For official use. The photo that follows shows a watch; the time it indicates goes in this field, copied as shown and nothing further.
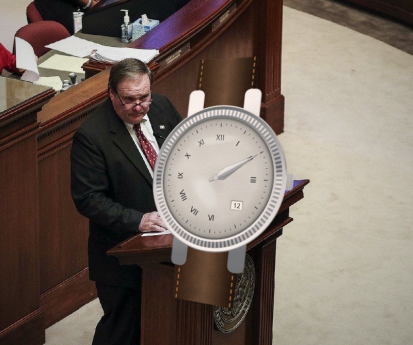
2:10
